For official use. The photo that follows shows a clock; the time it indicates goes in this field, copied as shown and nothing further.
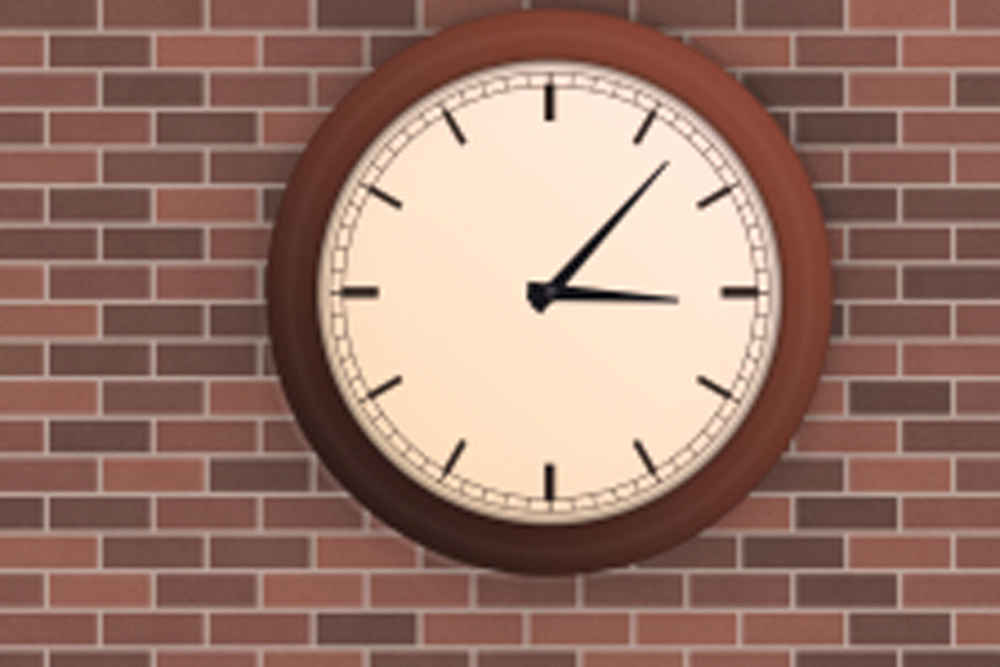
3:07
